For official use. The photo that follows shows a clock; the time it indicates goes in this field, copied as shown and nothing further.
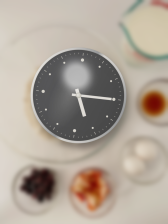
5:15
